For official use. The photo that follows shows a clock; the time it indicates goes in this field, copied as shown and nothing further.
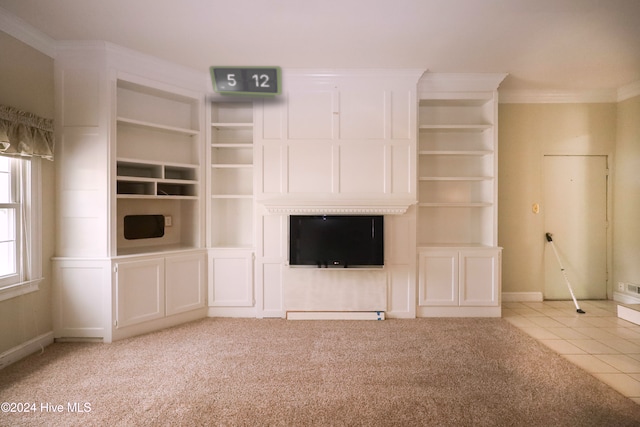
5:12
